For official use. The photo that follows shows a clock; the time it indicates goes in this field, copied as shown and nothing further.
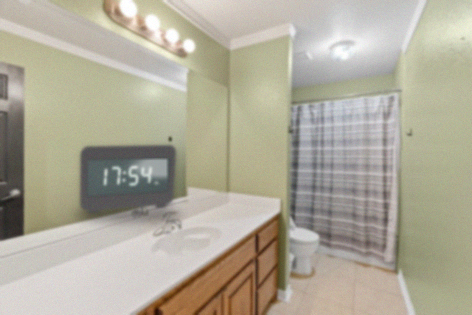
17:54
